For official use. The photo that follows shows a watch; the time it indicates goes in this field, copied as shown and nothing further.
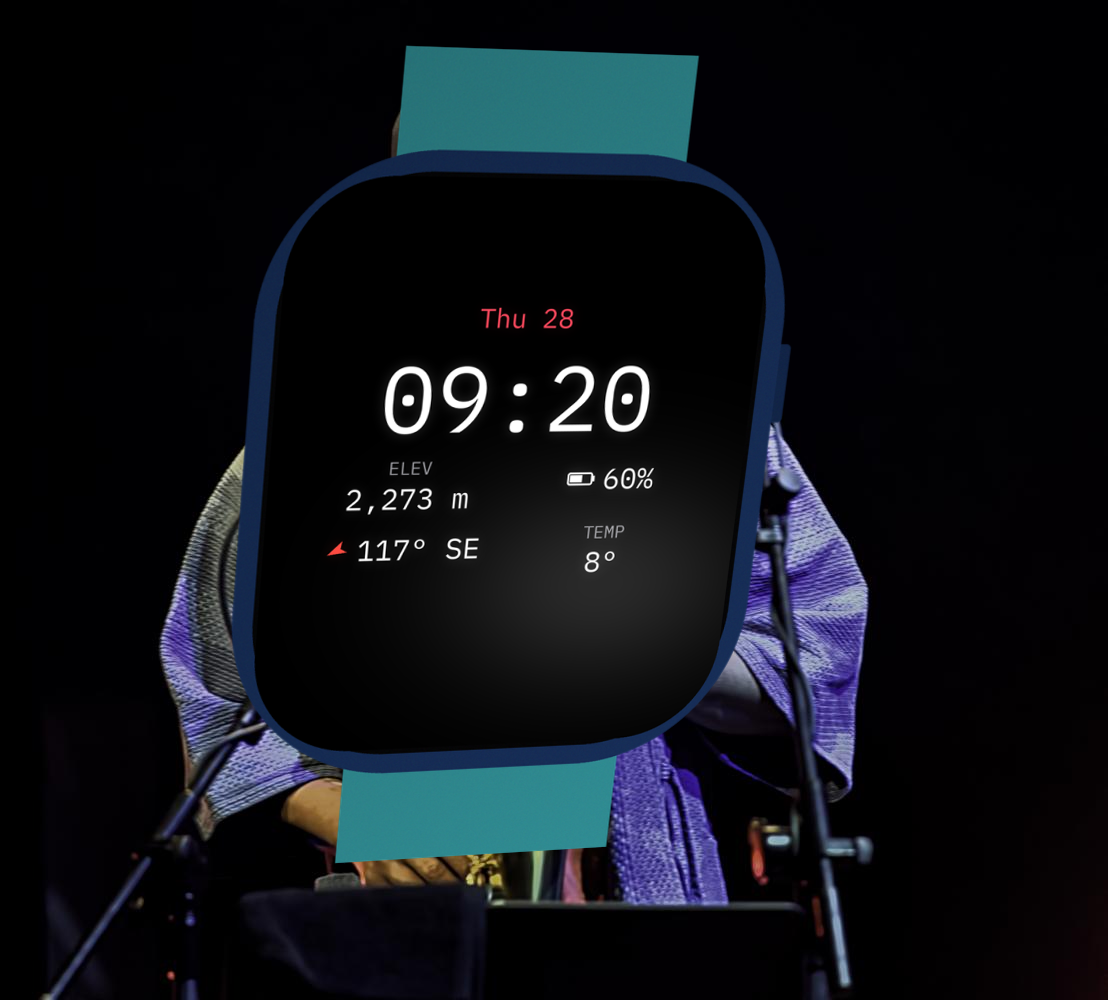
9:20
